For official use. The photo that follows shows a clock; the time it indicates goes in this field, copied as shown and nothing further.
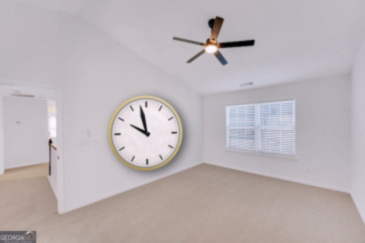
9:58
